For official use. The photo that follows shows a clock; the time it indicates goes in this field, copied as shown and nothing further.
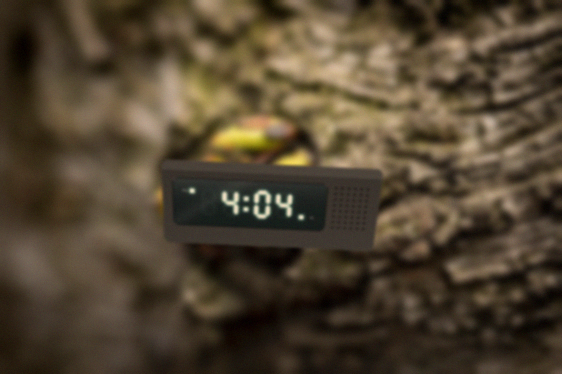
4:04
